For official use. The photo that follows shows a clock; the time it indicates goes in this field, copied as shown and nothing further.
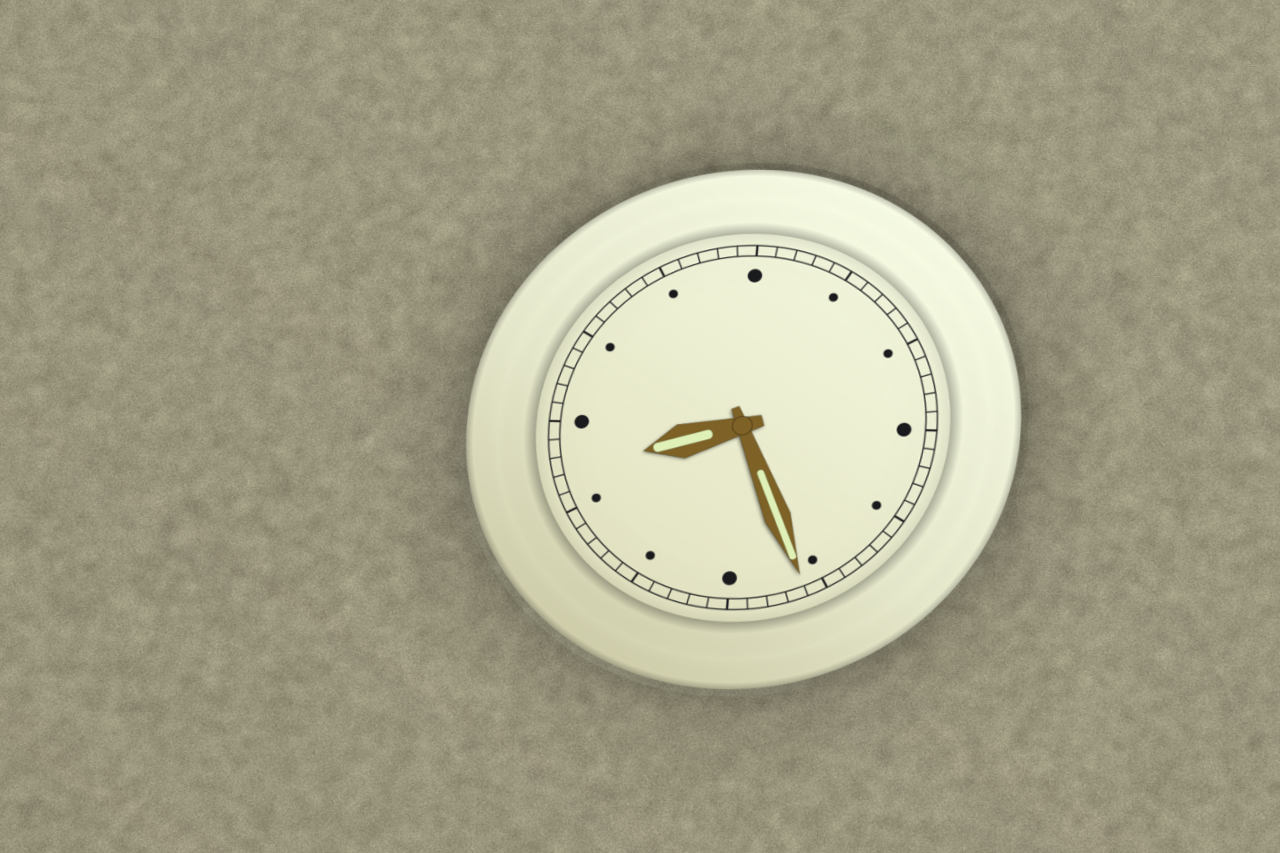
8:26
